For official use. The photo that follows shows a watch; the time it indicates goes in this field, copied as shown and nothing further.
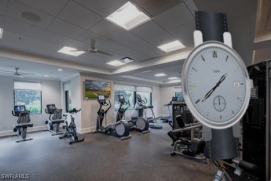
1:39
